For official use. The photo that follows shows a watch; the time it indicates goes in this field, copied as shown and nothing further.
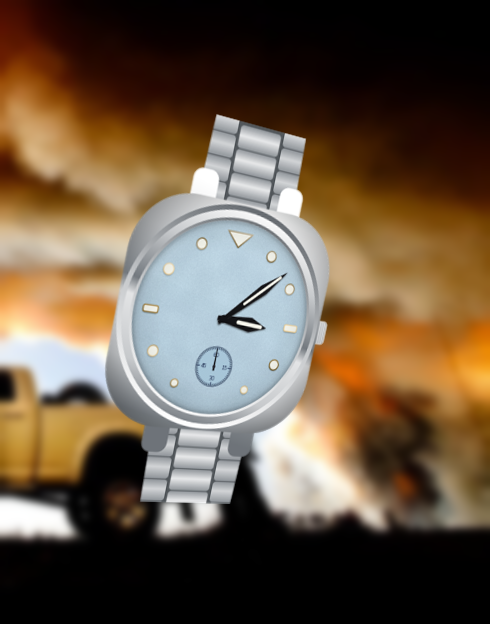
3:08
